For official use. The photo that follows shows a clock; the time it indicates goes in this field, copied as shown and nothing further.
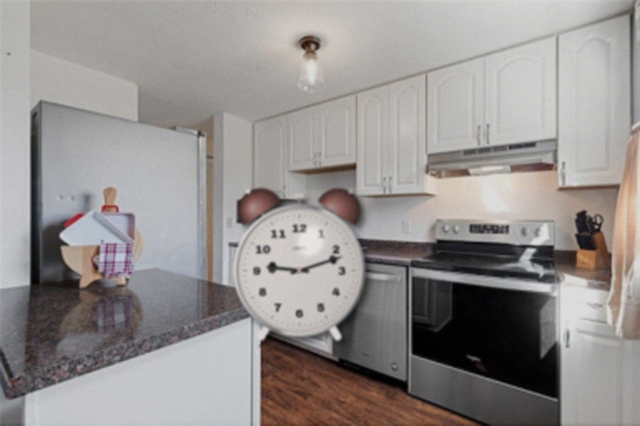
9:12
